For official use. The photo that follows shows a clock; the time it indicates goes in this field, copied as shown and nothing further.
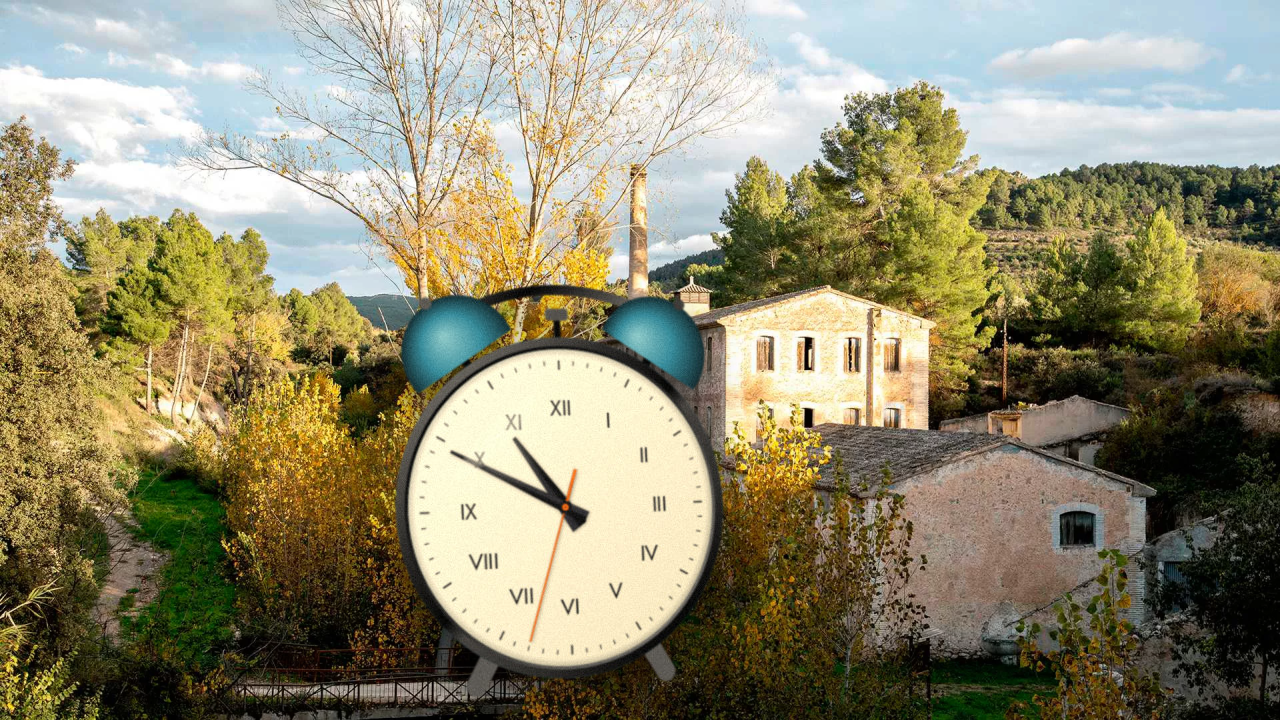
10:49:33
